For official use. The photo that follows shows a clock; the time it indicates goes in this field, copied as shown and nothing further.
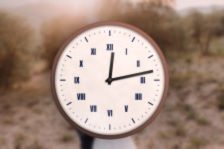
12:13
